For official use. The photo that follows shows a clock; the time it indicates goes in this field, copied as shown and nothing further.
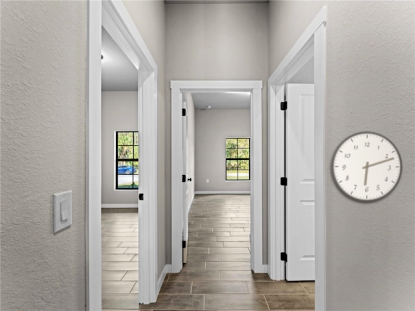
6:12
